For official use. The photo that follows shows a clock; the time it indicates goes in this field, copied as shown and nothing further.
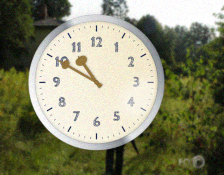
10:50
